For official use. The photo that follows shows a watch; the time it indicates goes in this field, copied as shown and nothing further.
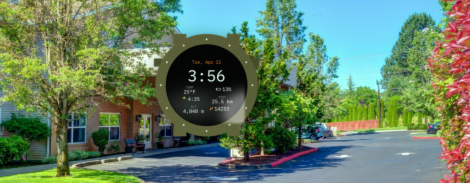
3:56
